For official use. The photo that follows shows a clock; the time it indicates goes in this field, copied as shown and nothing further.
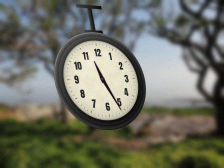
11:26
